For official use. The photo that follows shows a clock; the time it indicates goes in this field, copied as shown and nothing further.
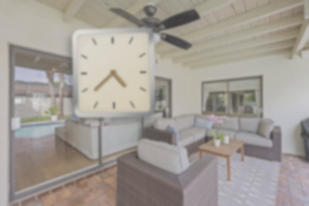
4:38
